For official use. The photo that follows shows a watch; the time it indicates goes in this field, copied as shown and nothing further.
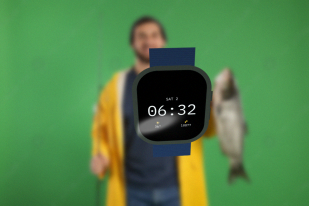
6:32
